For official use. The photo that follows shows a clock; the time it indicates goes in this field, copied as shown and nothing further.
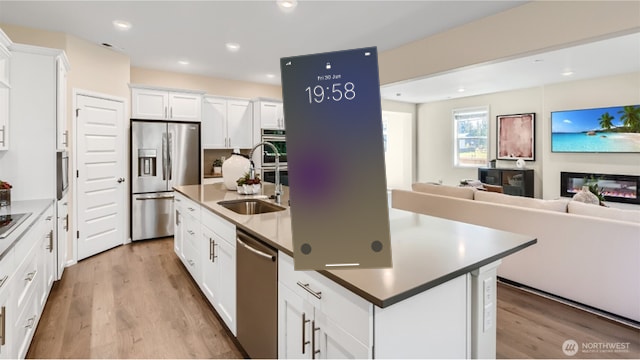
19:58
